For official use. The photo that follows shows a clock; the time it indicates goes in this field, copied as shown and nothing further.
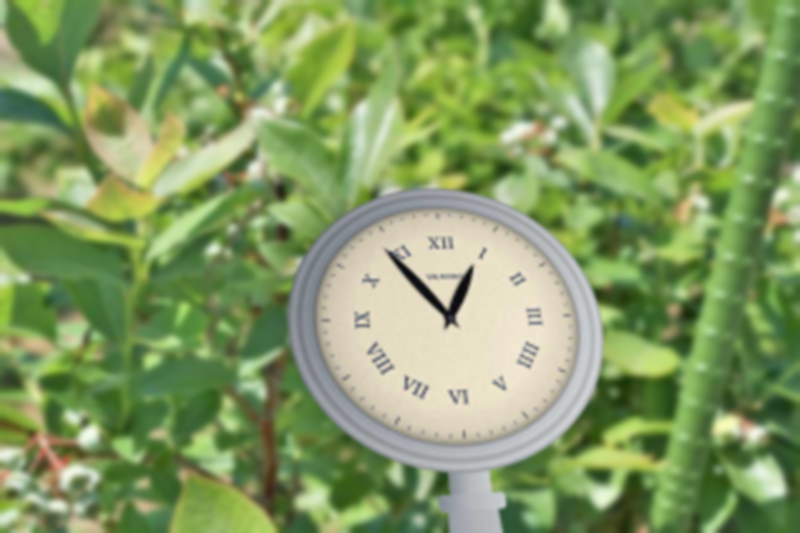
12:54
